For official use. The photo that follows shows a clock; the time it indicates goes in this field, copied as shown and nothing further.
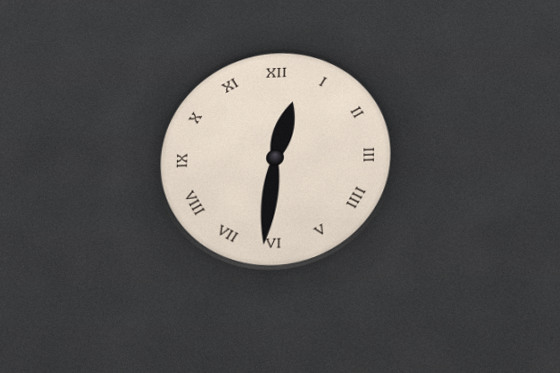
12:31
